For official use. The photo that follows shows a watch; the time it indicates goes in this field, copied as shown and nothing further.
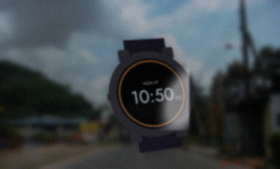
10:50
